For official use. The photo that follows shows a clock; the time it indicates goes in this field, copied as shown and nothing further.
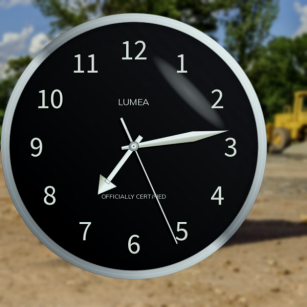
7:13:26
